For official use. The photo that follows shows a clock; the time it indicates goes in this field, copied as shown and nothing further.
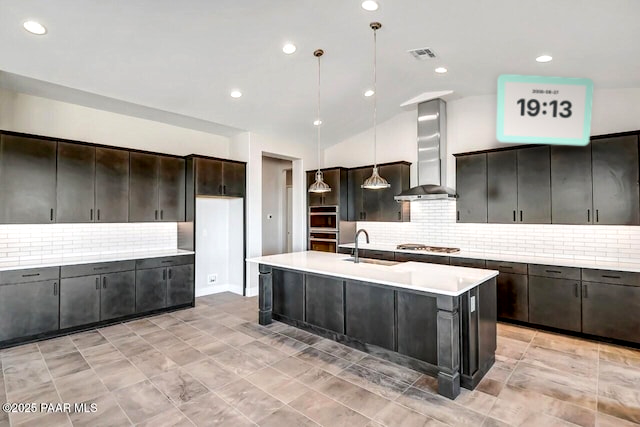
19:13
